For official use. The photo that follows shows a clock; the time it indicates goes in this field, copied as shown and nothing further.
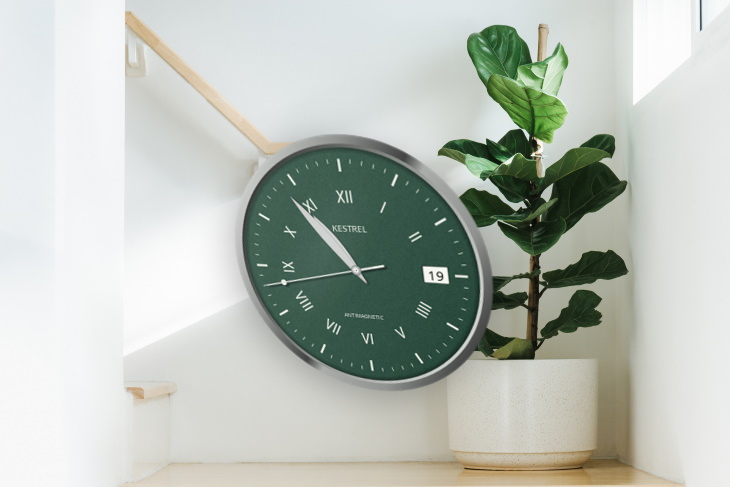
10:53:43
